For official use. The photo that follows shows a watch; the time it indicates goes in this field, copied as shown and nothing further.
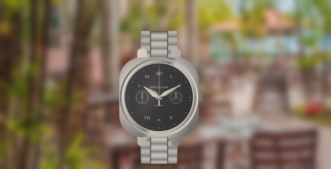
10:10
